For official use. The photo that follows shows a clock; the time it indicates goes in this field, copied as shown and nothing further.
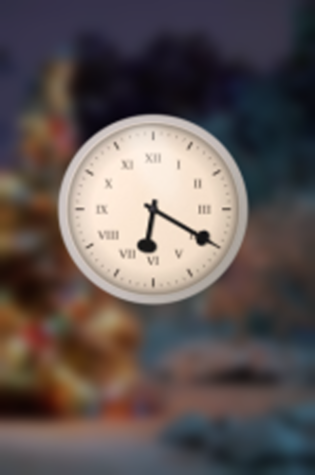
6:20
